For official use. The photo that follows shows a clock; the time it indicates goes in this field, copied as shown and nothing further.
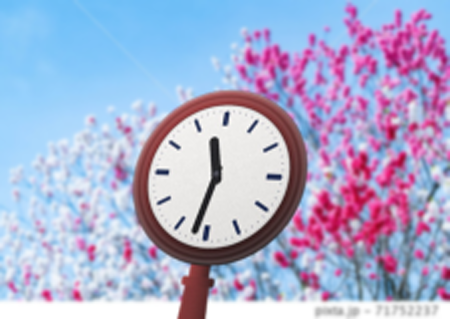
11:32
